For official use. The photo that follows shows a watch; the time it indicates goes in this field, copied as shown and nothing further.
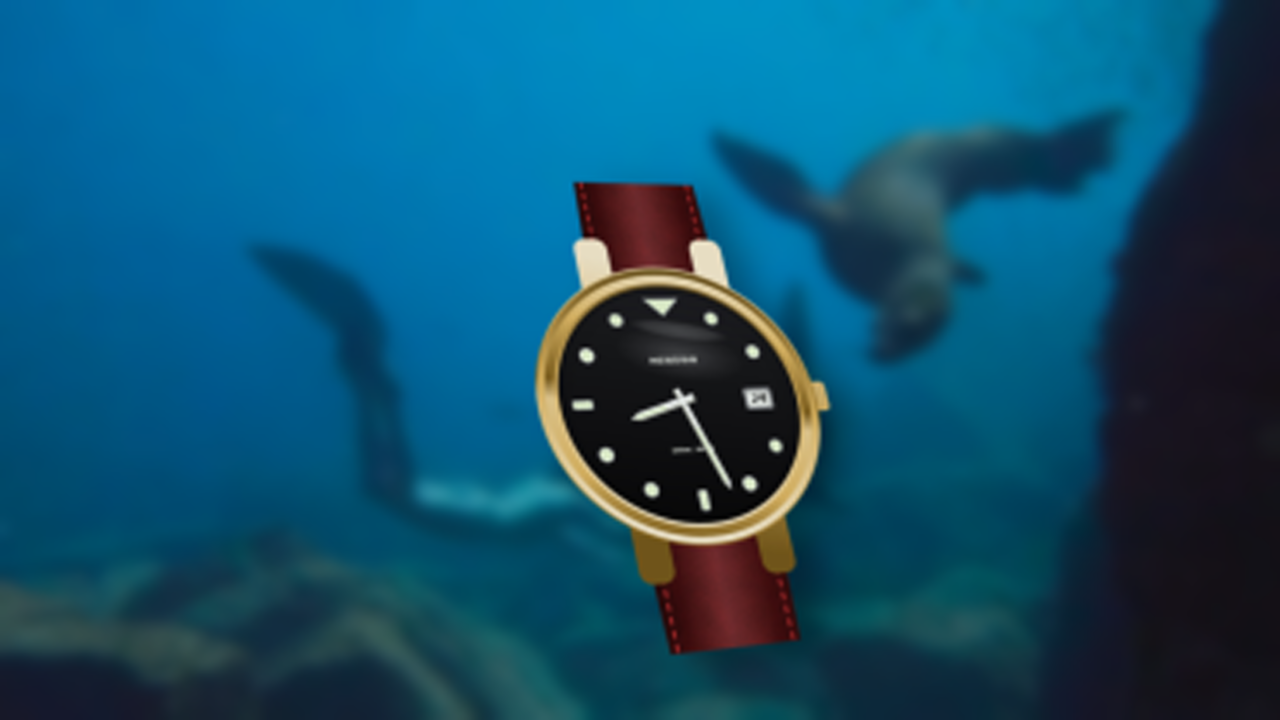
8:27
